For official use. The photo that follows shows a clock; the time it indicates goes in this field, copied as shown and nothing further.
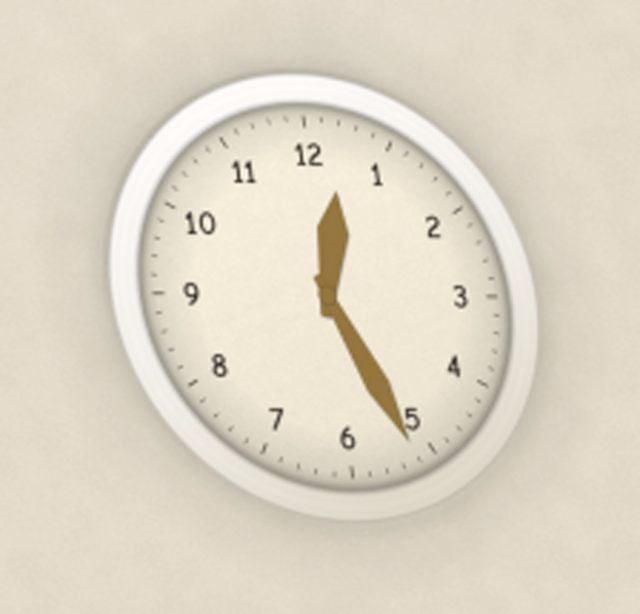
12:26
